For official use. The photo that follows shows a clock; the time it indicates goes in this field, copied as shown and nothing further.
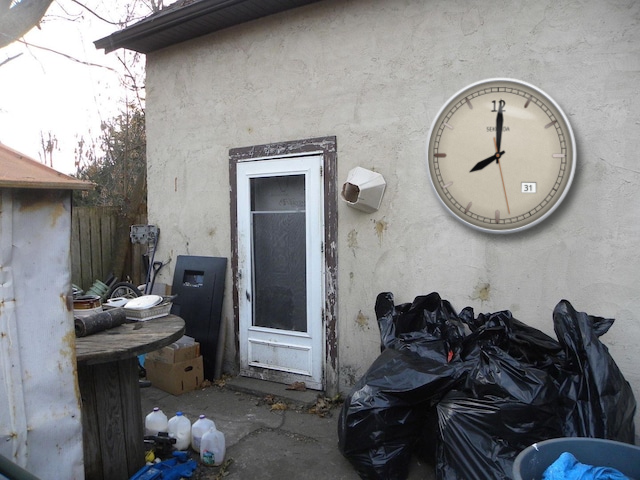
8:00:28
